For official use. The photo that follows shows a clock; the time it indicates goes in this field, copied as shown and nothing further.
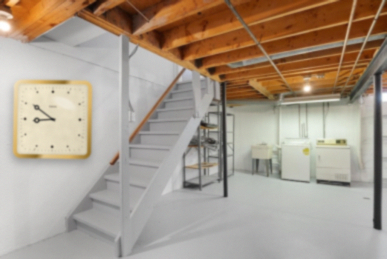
8:51
